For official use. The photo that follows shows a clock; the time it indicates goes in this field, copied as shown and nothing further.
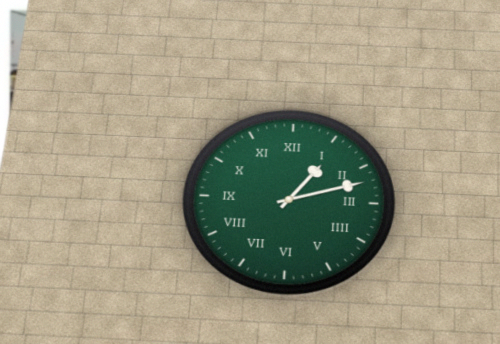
1:12
